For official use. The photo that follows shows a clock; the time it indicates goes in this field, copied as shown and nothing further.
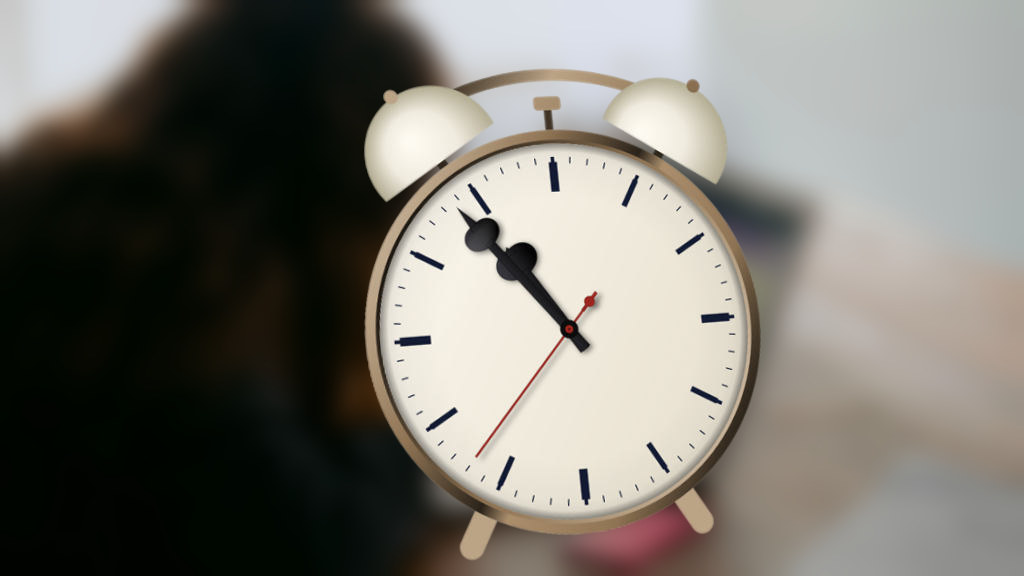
10:53:37
